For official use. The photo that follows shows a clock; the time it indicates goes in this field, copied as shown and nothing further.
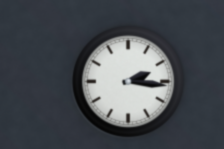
2:16
